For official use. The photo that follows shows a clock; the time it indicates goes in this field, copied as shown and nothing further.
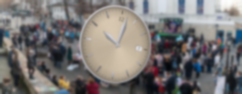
10:02
